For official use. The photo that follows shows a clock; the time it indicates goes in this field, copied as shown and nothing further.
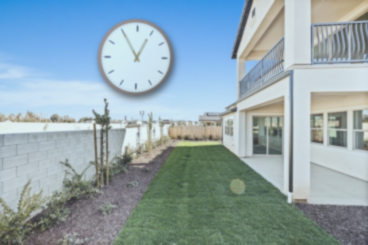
12:55
